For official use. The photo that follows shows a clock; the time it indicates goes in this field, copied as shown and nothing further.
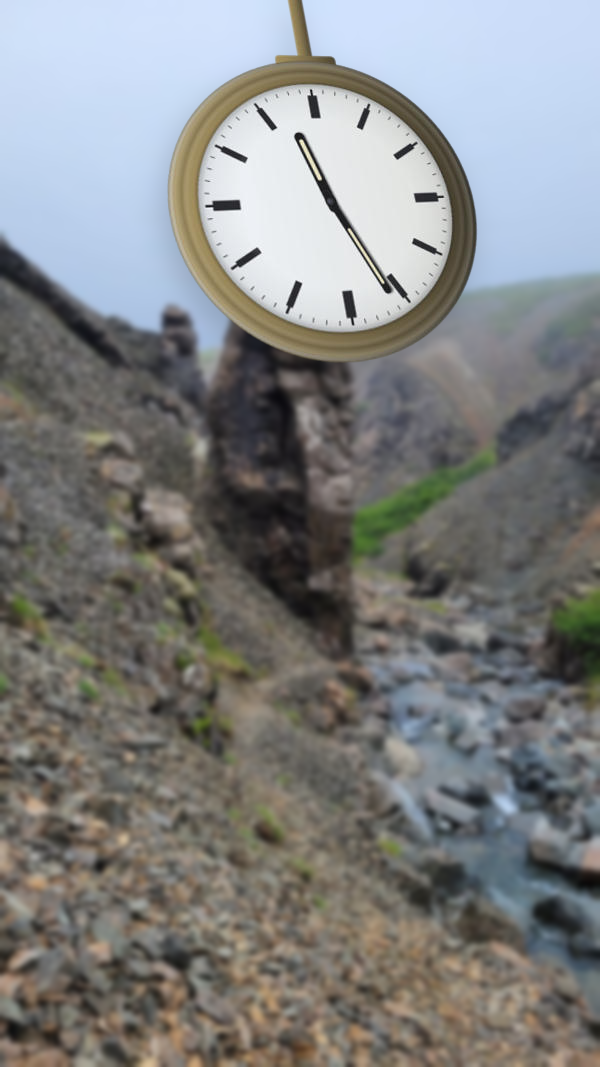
11:26
